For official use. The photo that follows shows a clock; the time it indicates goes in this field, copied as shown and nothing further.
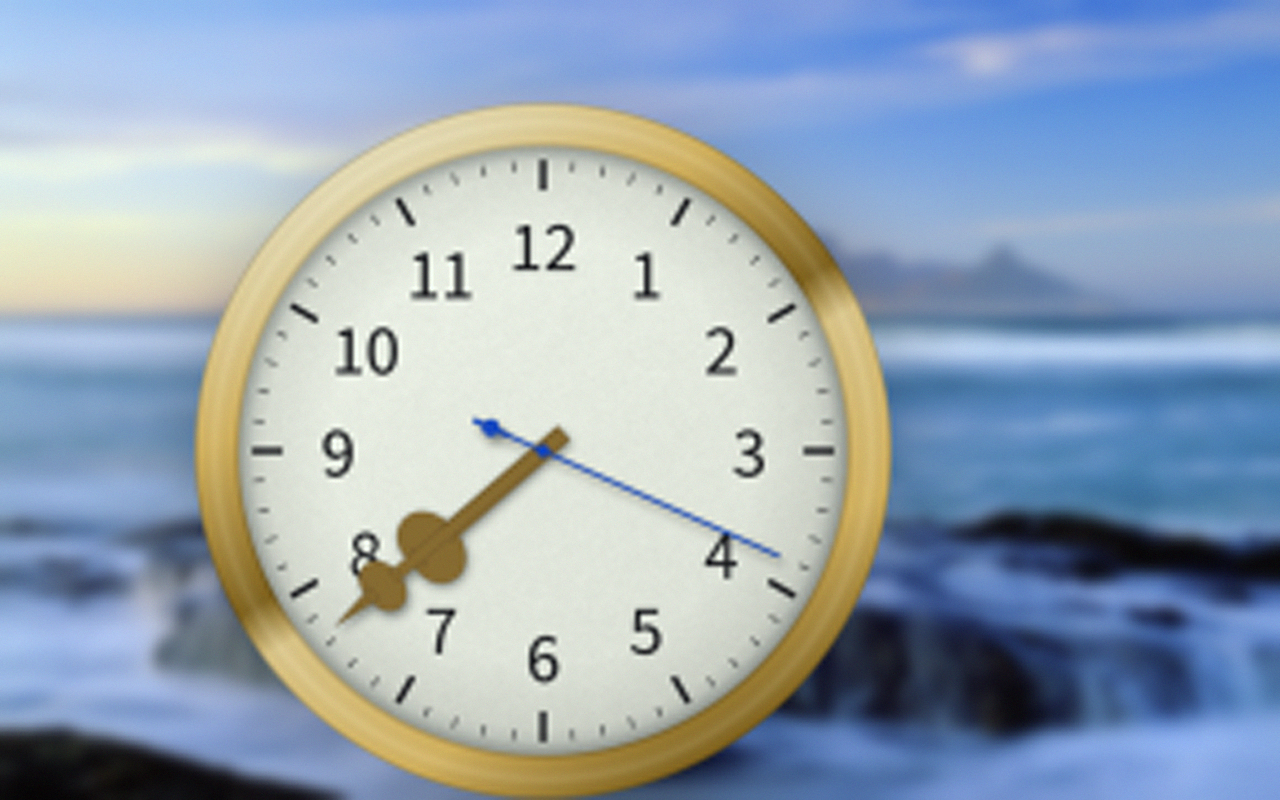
7:38:19
